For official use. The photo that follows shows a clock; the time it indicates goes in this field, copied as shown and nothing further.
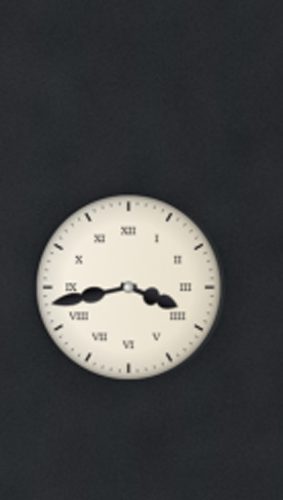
3:43
